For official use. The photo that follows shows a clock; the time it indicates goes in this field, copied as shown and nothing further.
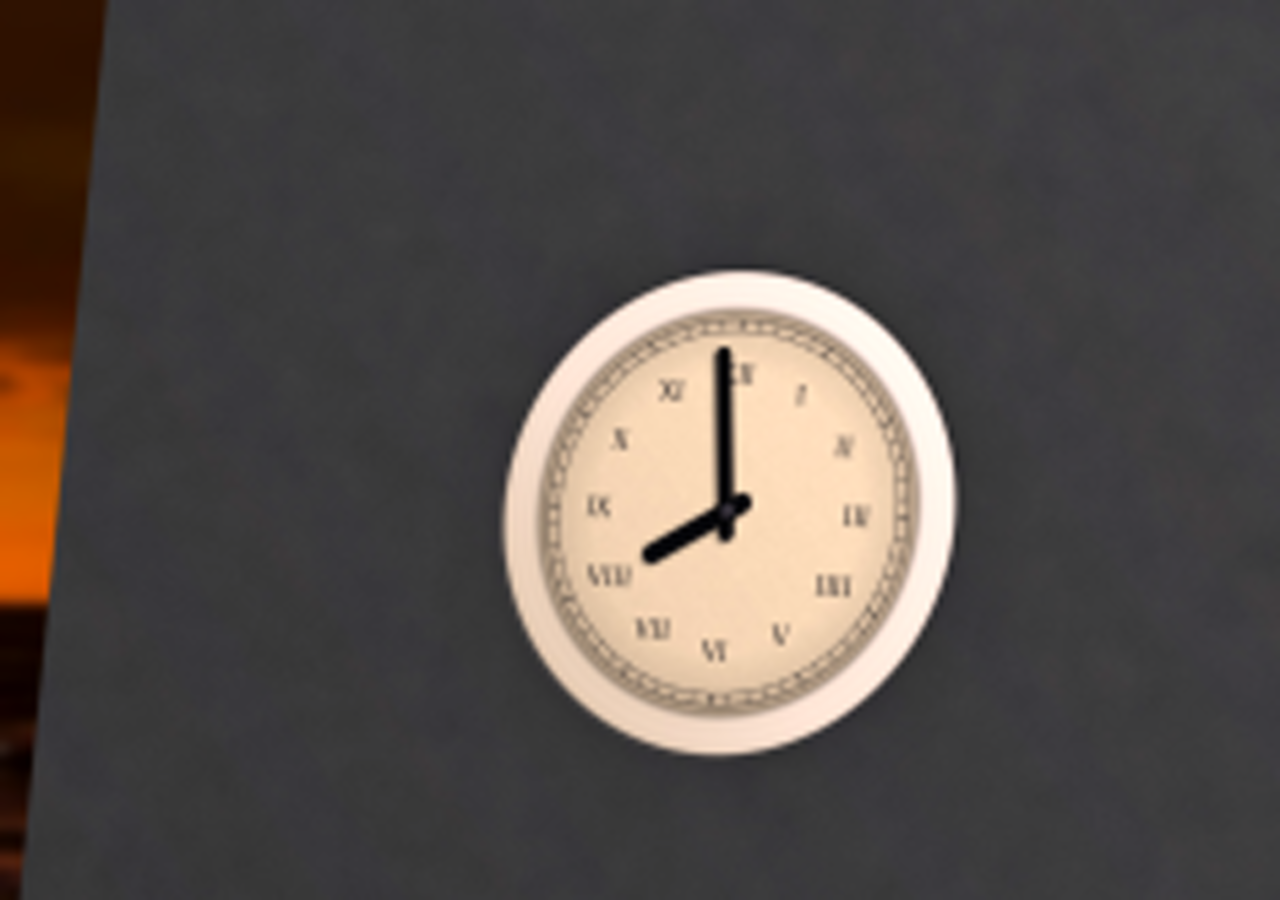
7:59
